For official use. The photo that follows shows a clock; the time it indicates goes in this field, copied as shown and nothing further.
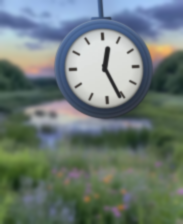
12:26
